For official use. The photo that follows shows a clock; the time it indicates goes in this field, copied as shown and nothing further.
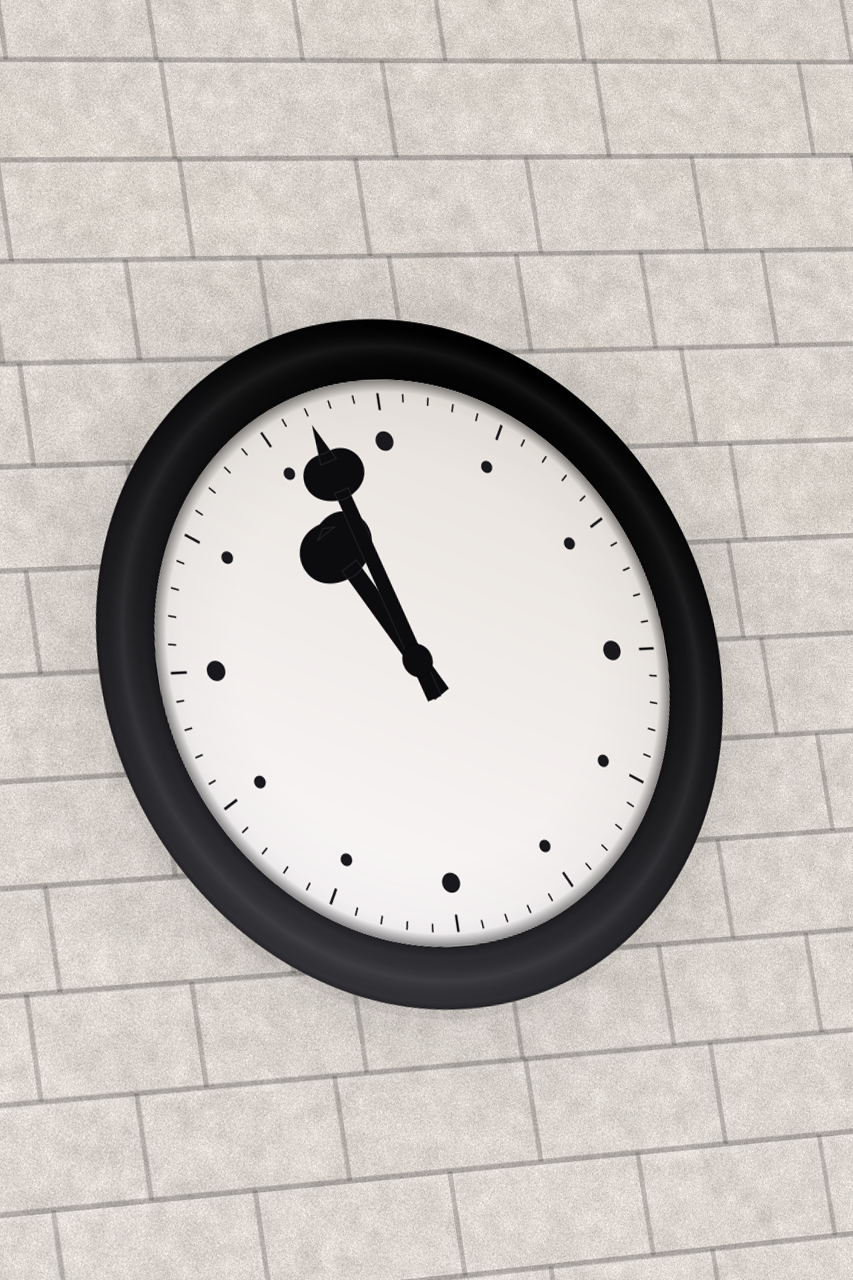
10:57
